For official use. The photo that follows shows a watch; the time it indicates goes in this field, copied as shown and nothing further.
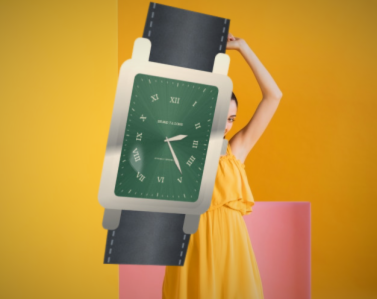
2:24
